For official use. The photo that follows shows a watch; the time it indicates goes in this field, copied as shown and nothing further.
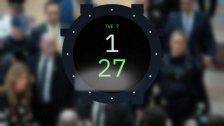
1:27
